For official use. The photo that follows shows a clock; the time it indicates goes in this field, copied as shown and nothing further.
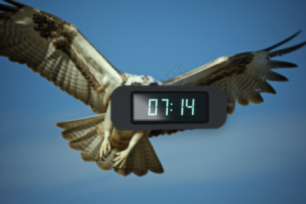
7:14
